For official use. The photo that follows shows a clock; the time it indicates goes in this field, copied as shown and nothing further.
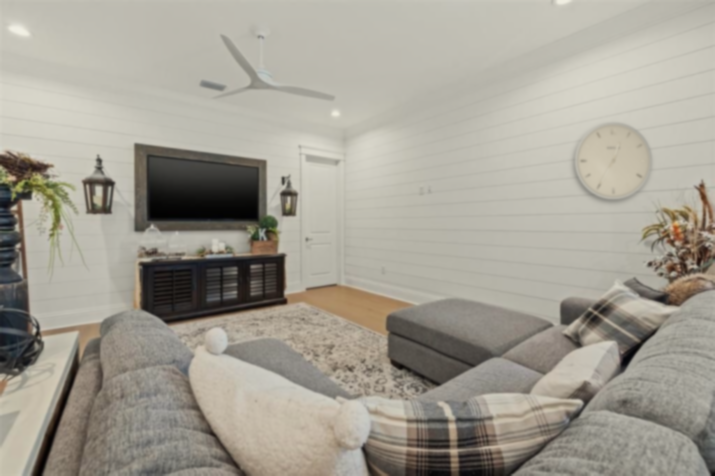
12:35
